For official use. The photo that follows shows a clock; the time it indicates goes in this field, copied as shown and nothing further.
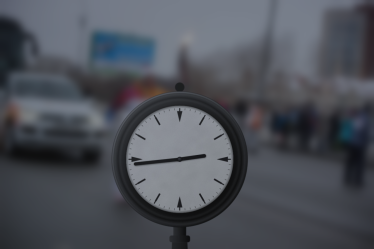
2:44
